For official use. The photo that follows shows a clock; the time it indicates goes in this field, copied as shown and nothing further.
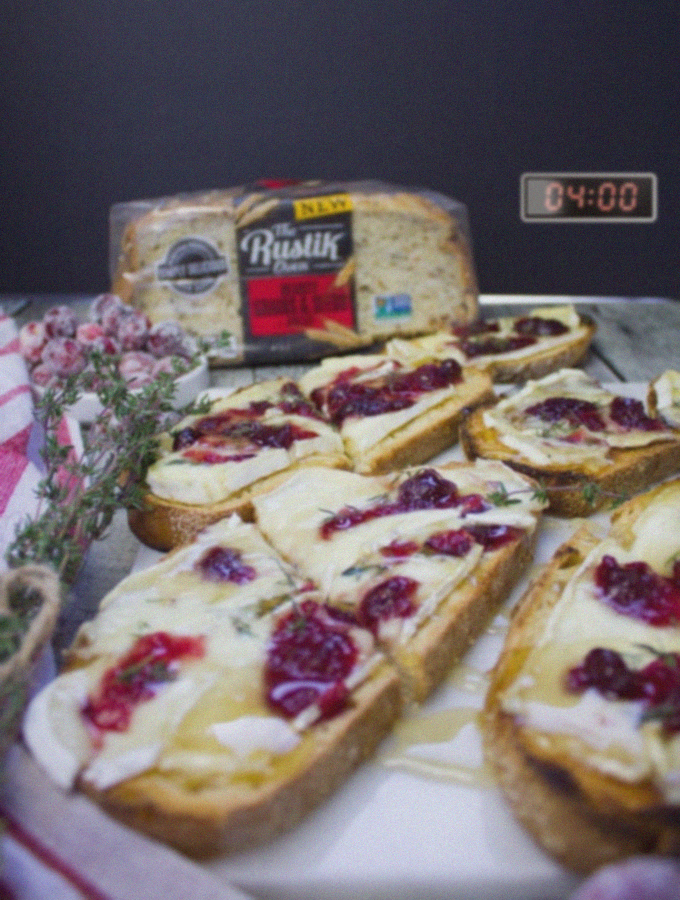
4:00
